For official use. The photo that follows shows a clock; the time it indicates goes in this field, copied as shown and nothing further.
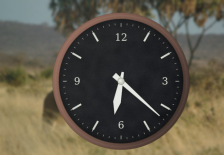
6:22
